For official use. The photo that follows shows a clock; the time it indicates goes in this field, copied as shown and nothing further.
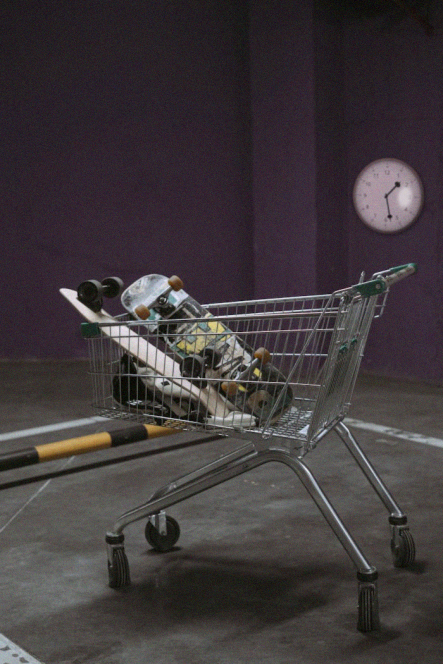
1:28
